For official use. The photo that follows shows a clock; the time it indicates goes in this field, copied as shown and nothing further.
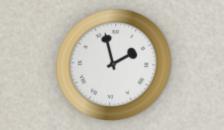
1:57
